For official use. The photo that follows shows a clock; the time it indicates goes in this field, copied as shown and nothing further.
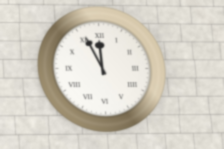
11:56
